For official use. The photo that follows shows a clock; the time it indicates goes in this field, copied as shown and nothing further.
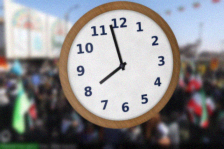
7:58
